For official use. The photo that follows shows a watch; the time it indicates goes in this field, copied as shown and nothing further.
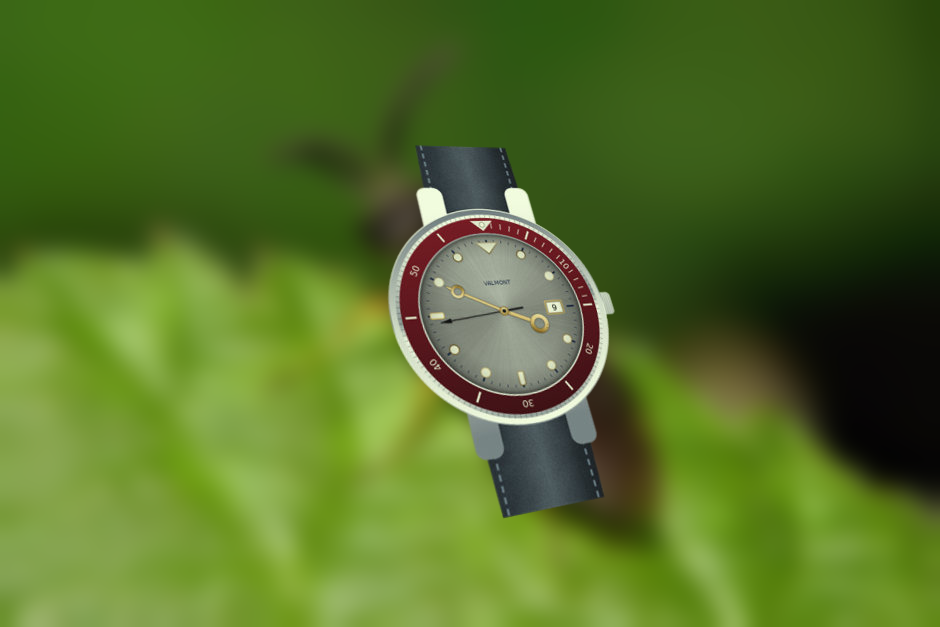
3:49:44
